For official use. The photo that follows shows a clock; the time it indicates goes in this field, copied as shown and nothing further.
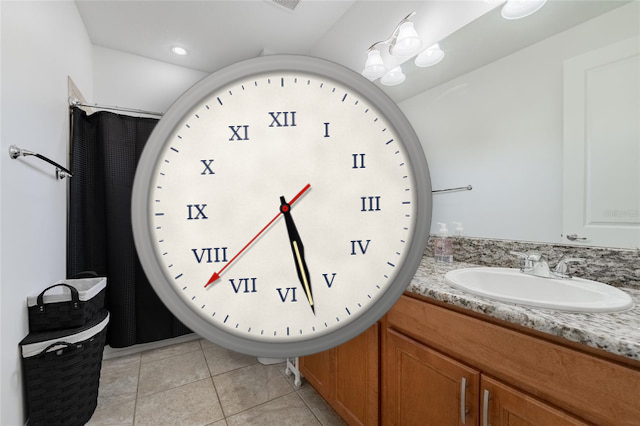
5:27:38
